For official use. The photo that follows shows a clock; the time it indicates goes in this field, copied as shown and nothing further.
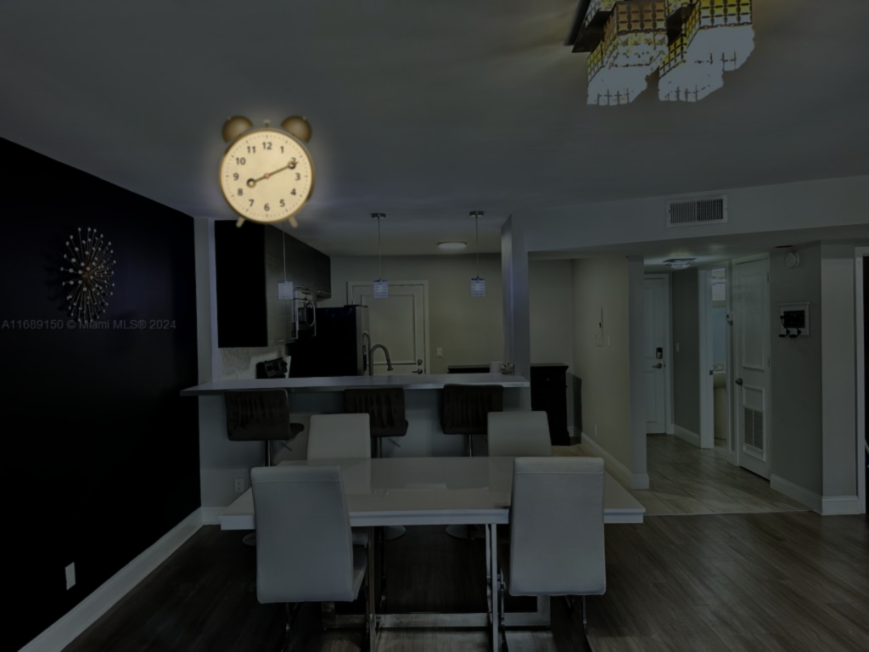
8:11
